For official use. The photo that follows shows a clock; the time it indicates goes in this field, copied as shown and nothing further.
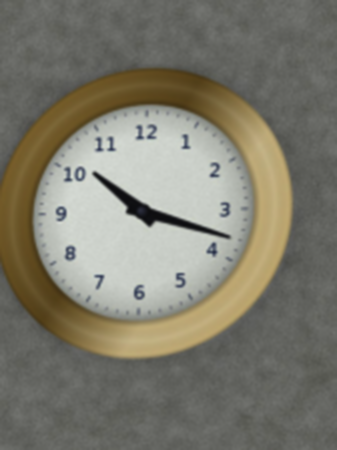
10:18
